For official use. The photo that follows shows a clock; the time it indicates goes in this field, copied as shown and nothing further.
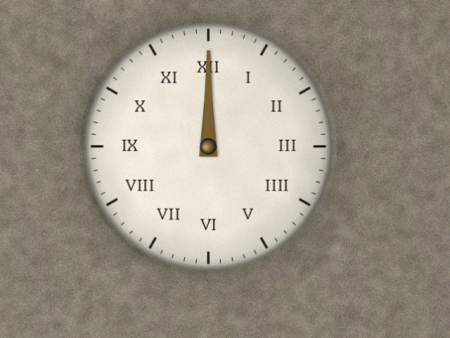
12:00
